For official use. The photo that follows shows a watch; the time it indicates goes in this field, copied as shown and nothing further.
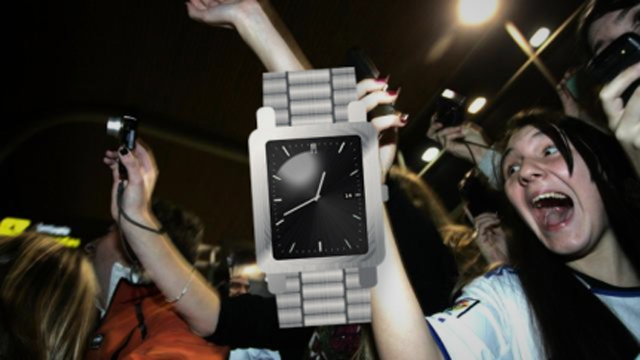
12:41
